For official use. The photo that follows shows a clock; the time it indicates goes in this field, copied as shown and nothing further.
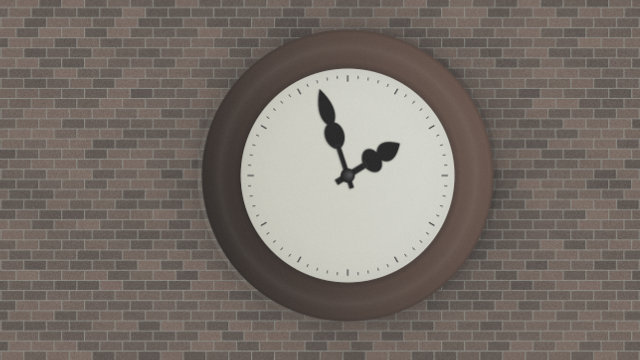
1:57
